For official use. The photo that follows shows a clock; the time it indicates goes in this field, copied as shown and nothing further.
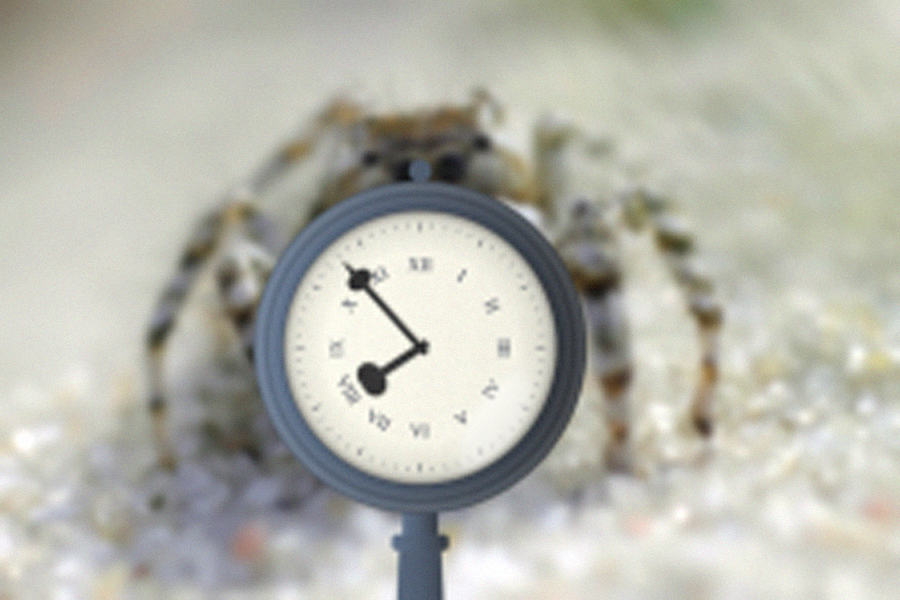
7:53
